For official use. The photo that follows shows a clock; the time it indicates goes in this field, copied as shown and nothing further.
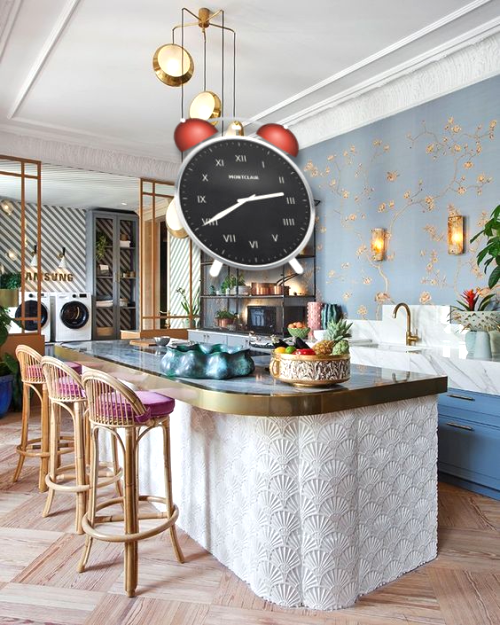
2:40
